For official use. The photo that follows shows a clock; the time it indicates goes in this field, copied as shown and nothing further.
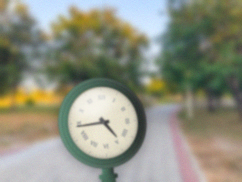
4:44
